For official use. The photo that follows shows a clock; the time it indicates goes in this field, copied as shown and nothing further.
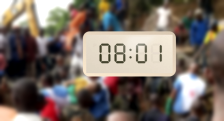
8:01
